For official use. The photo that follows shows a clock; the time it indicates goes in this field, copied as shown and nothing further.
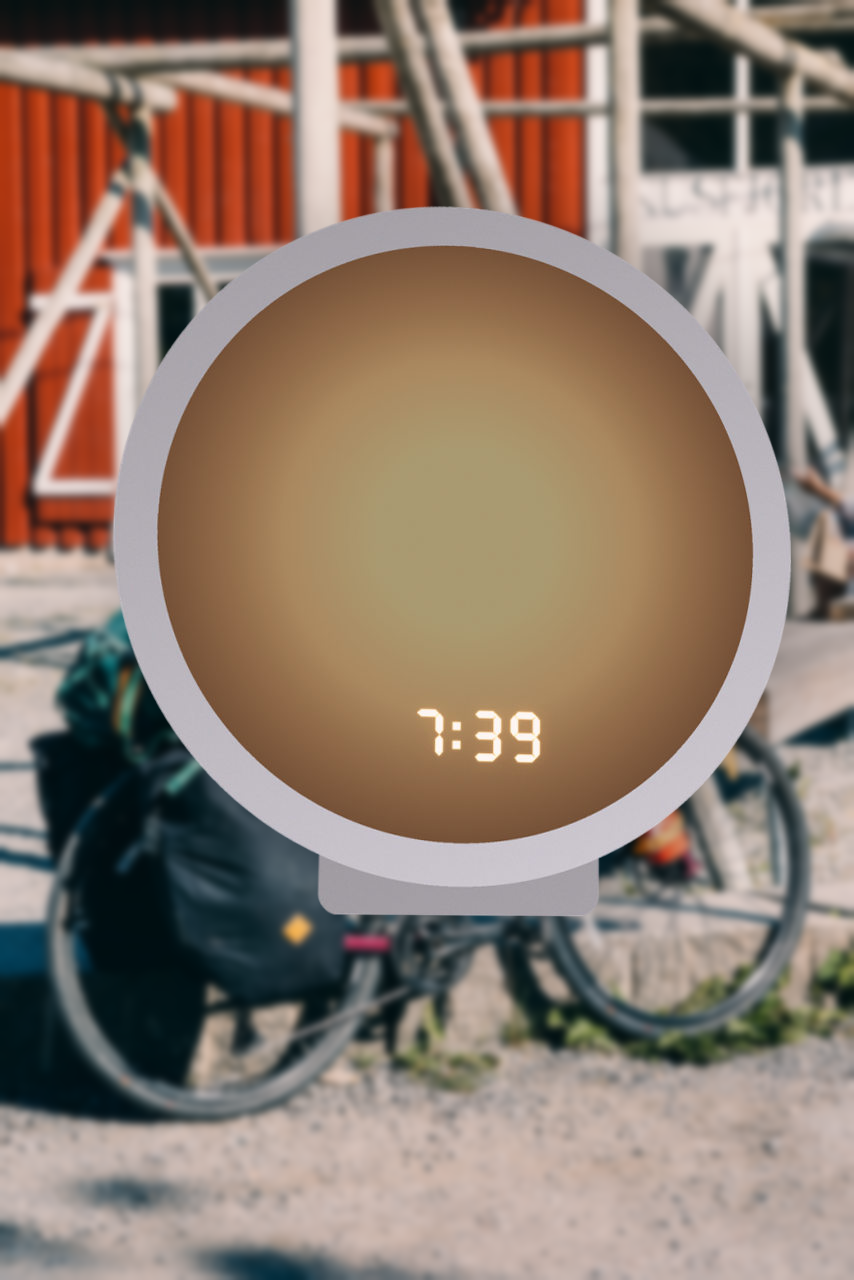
7:39
